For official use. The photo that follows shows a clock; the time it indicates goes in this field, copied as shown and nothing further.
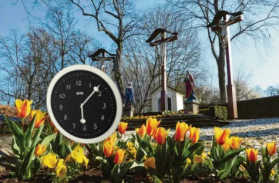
6:08
